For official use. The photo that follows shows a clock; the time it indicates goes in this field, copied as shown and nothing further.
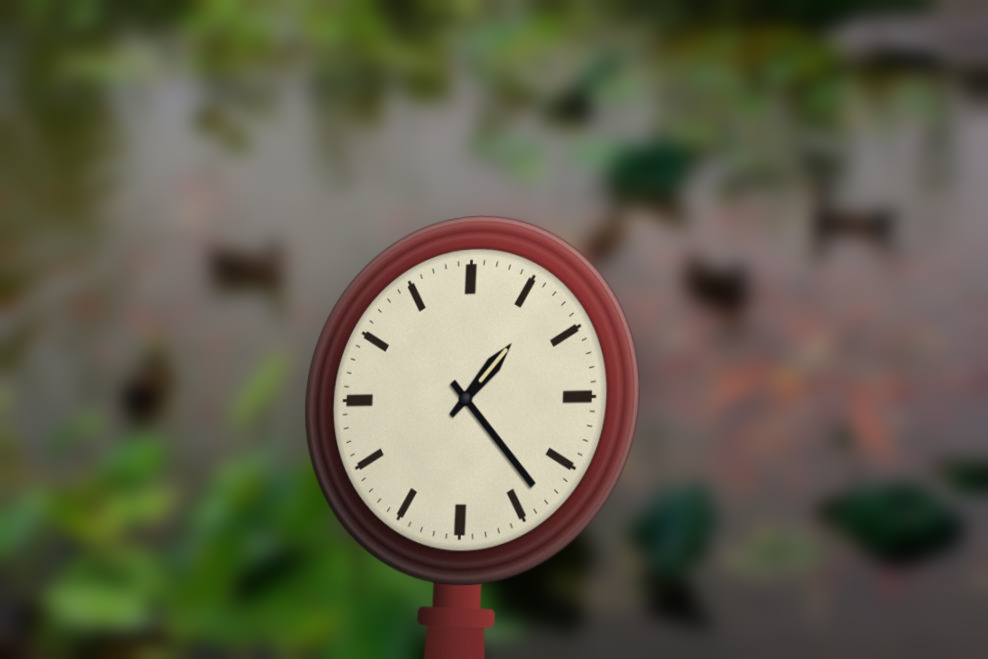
1:23
